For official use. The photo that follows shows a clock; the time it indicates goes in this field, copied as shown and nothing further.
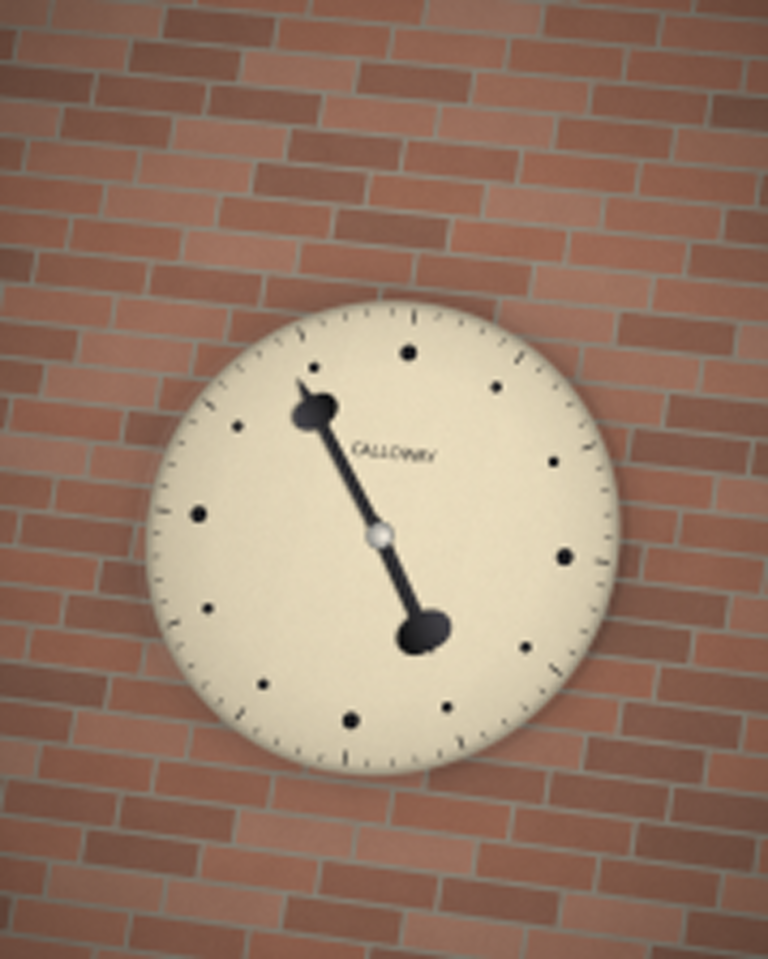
4:54
